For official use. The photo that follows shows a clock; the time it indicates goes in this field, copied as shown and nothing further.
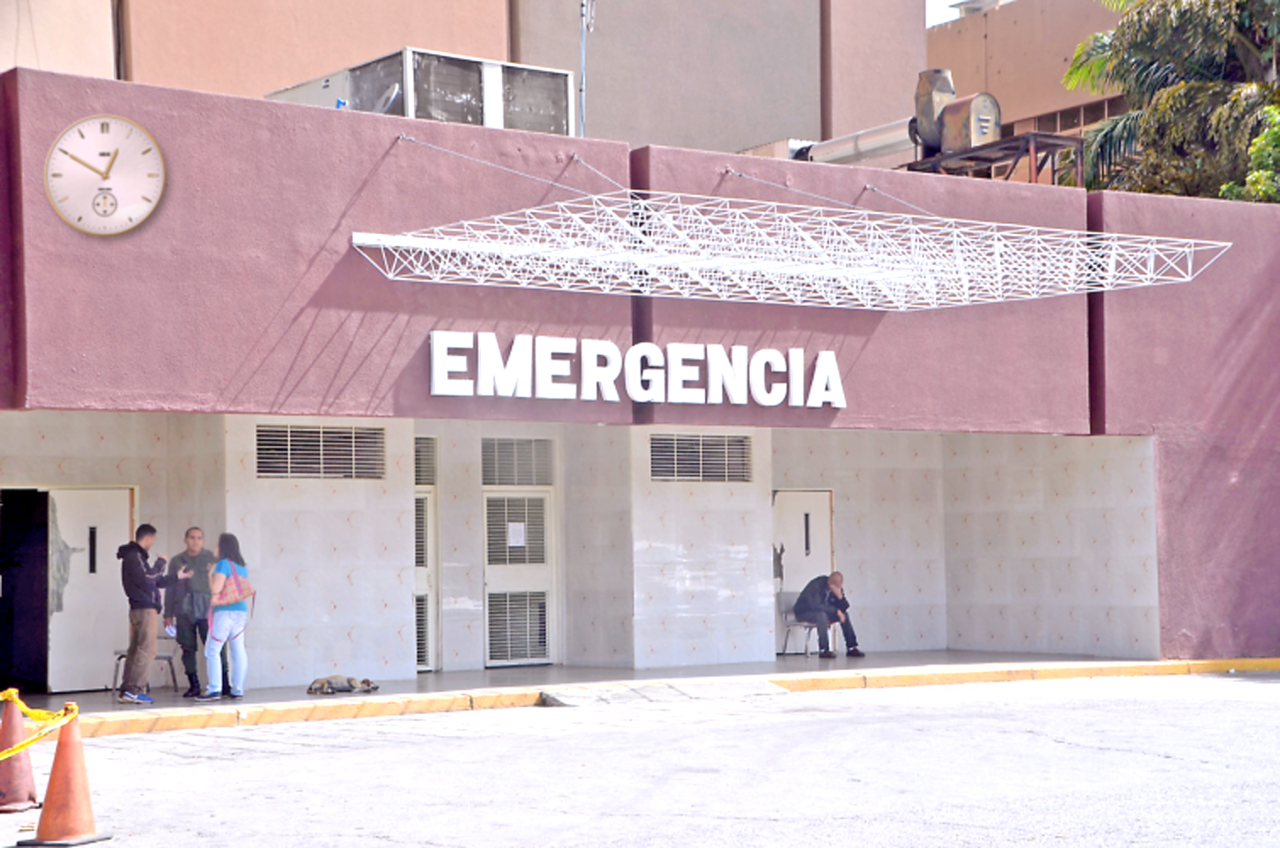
12:50
